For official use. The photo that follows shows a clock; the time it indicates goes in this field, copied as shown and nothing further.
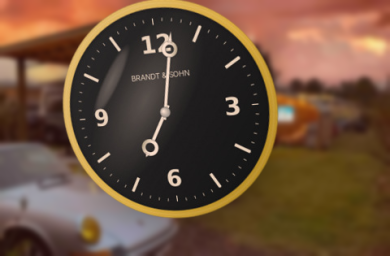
7:02
